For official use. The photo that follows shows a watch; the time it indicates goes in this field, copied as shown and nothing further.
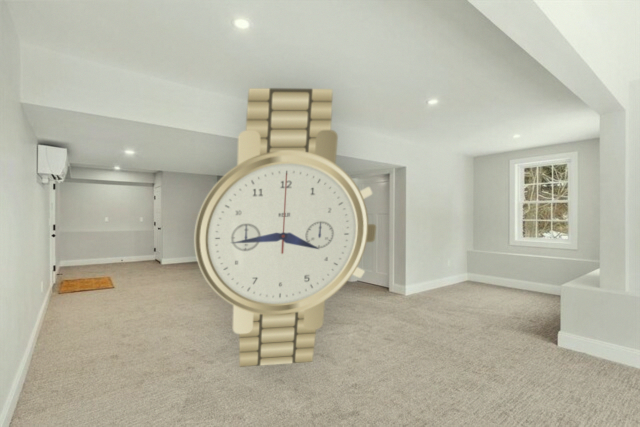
3:44
